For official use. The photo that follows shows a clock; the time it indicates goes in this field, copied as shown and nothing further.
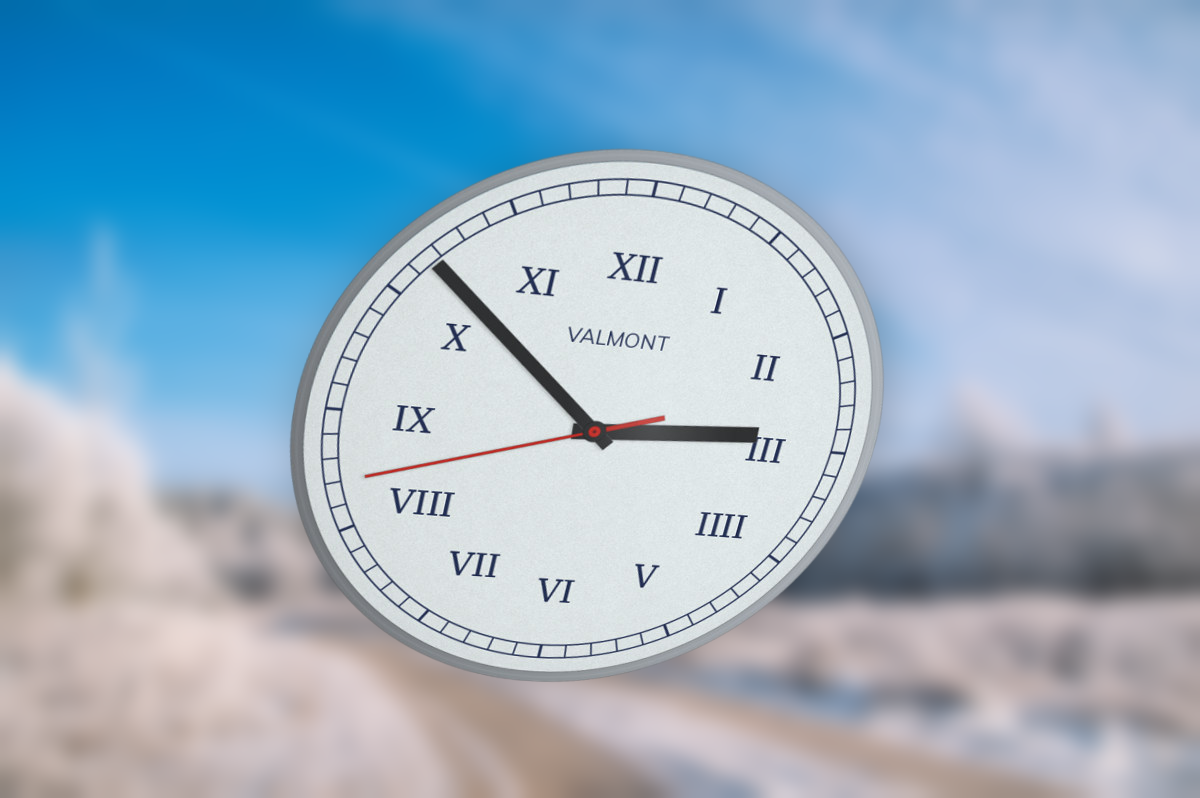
2:51:42
